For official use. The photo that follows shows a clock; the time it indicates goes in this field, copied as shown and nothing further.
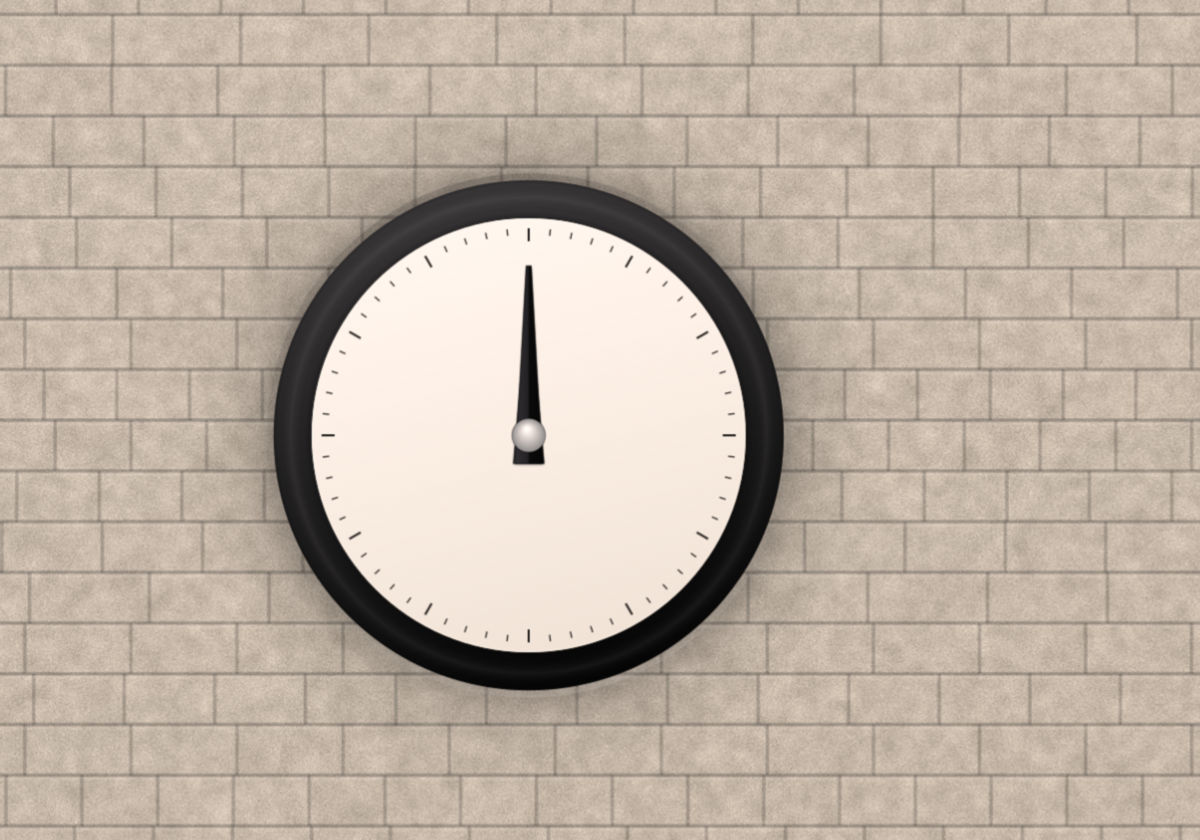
12:00
